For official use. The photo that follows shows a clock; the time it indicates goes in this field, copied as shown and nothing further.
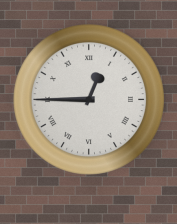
12:45
